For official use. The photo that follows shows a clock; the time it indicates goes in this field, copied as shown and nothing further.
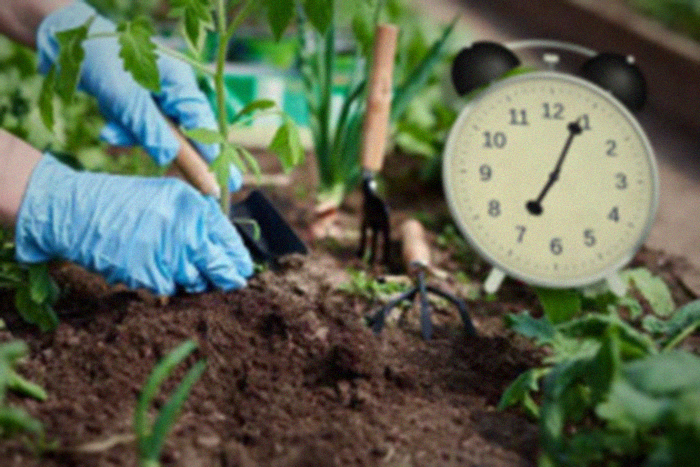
7:04
